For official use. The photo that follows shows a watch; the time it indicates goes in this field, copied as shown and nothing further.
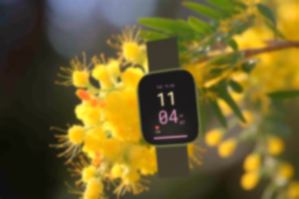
11:04
